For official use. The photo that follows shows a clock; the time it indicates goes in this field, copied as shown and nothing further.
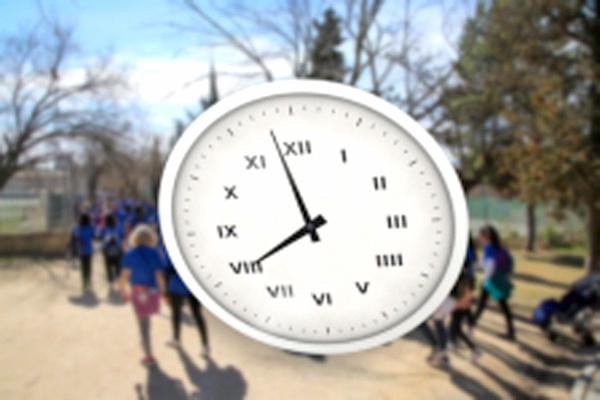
7:58
